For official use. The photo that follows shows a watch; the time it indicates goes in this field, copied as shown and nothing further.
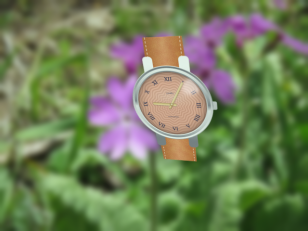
9:05
